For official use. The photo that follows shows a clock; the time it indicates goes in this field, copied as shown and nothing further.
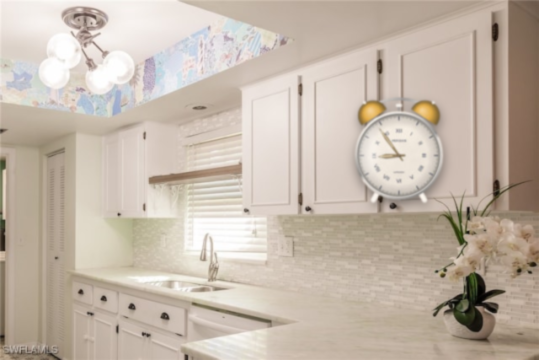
8:54
